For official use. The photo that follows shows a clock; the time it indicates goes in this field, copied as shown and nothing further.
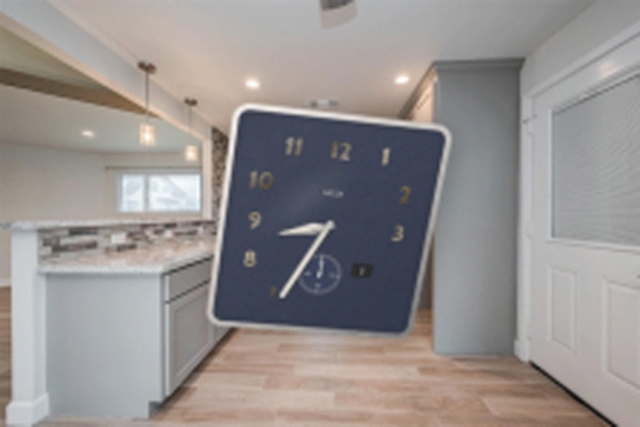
8:34
